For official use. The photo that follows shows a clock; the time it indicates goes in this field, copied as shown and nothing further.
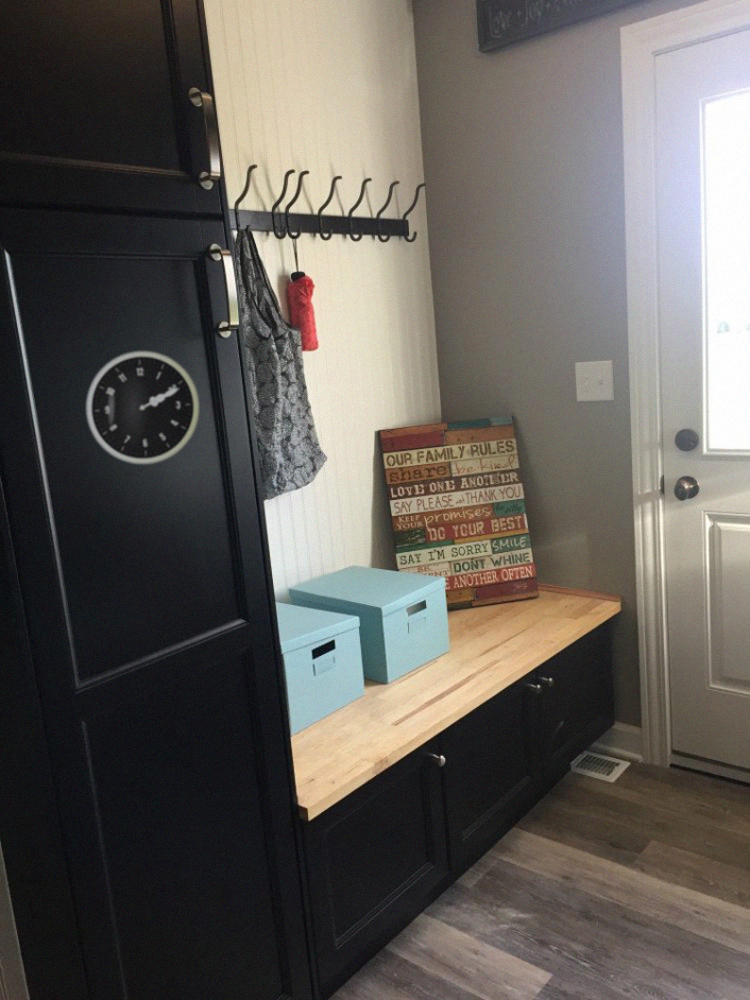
2:11
